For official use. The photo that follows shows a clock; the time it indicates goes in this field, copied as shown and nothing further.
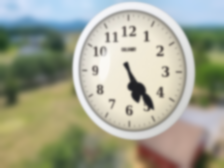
5:24
